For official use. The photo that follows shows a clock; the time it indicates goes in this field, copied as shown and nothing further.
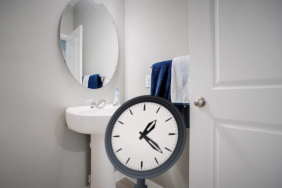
1:22
